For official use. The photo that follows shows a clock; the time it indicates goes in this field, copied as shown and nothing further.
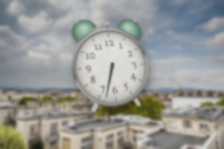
6:33
